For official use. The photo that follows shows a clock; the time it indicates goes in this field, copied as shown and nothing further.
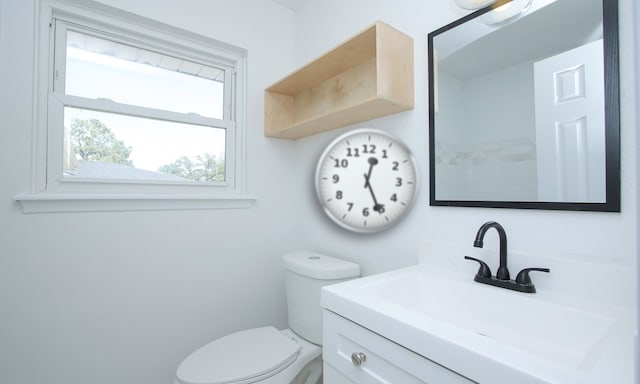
12:26
